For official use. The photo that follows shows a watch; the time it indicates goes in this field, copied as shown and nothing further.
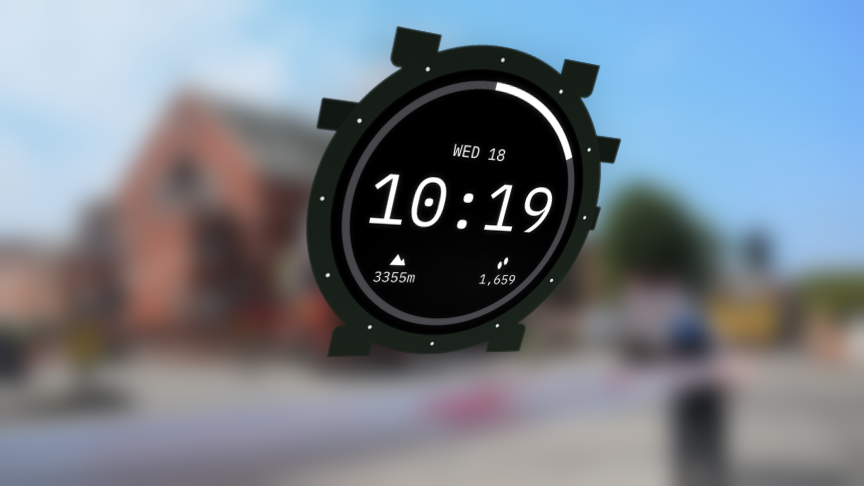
10:19
